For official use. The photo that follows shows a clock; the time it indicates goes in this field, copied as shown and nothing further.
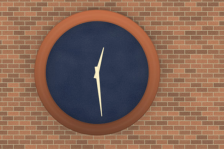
12:29
